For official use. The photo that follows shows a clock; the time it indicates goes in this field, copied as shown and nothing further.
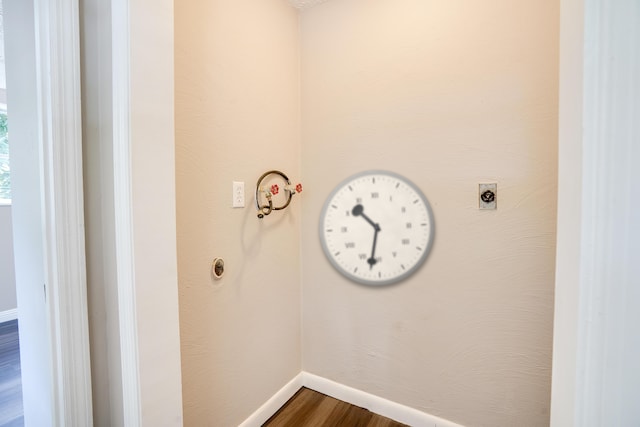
10:32
